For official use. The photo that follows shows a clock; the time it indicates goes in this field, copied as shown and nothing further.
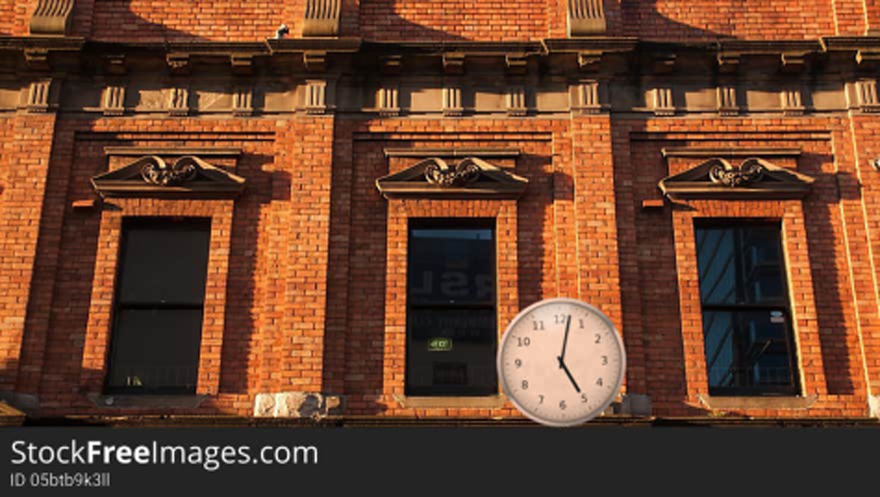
5:02
